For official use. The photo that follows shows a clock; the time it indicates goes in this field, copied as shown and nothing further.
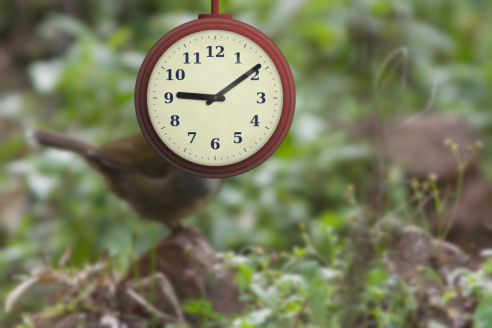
9:09
